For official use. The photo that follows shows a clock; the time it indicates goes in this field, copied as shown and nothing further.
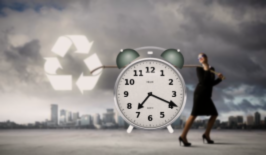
7:19
